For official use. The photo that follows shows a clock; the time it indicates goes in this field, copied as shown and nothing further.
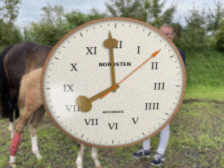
7:59:08
